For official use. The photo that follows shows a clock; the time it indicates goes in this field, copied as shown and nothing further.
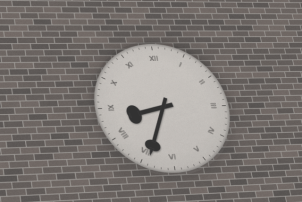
8:34
